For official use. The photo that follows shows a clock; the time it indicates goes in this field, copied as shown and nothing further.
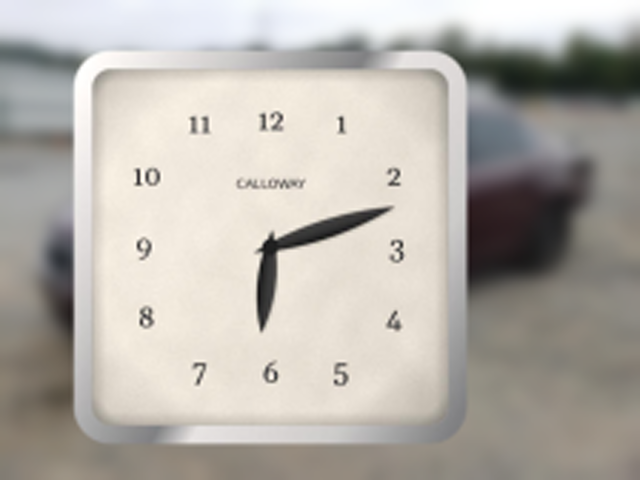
6:12
